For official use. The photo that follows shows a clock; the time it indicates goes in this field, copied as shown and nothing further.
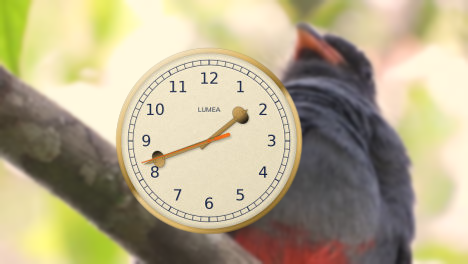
1:41:42
